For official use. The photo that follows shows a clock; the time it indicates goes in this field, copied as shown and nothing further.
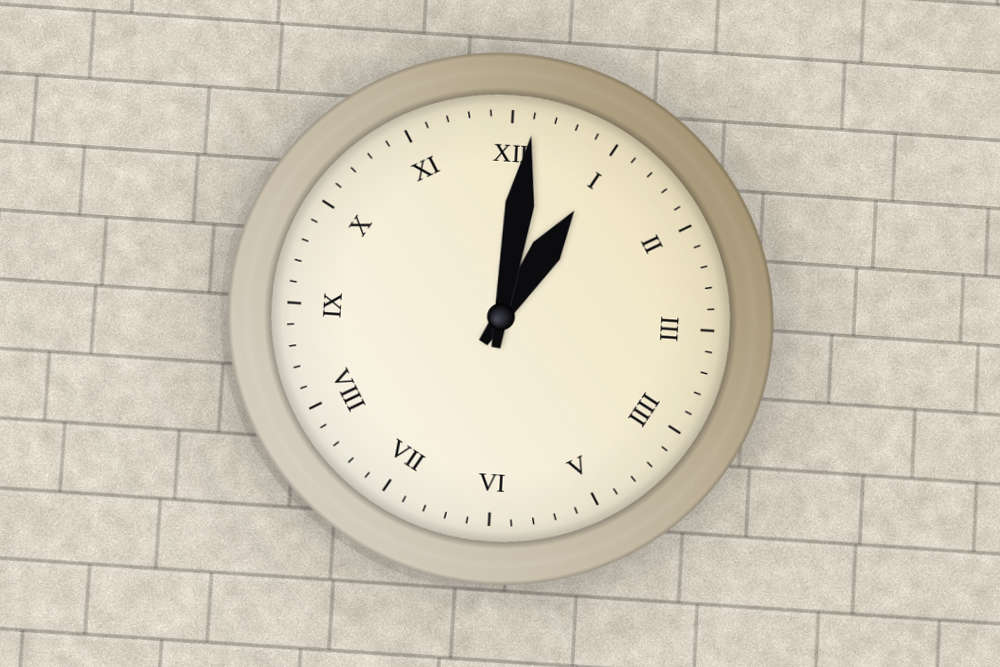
1:01
